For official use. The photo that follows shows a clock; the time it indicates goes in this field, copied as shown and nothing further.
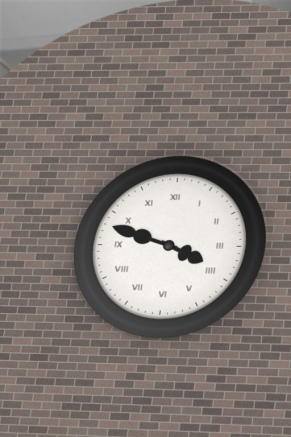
3:48
